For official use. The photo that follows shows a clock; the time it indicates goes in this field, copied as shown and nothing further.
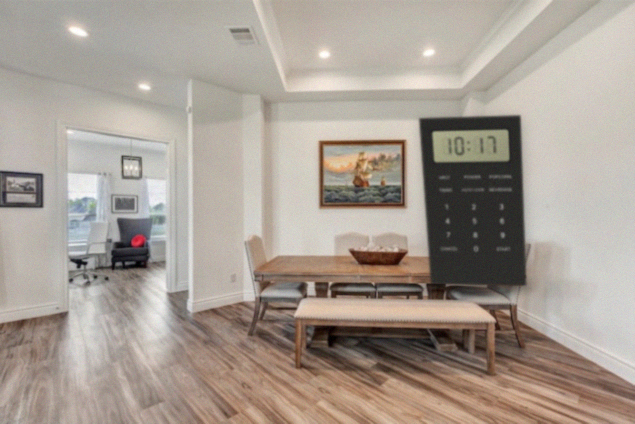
10:17
